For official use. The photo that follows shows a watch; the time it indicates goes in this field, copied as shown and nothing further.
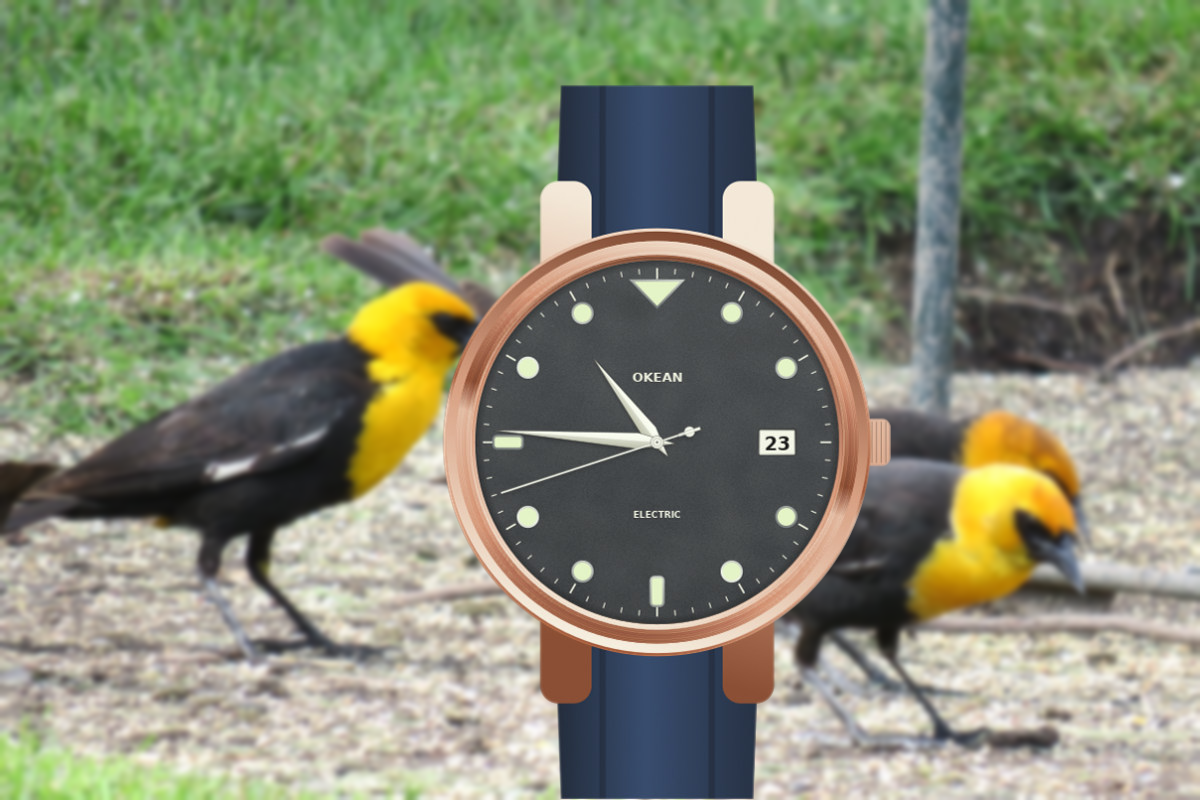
10:45:42
